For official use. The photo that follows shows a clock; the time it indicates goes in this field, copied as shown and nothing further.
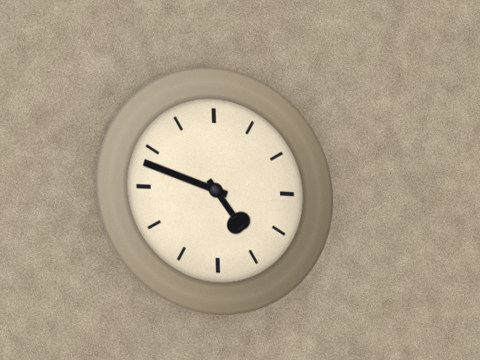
4:48
